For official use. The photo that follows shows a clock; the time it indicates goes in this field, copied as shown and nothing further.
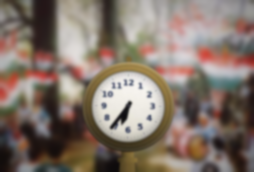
6:36
